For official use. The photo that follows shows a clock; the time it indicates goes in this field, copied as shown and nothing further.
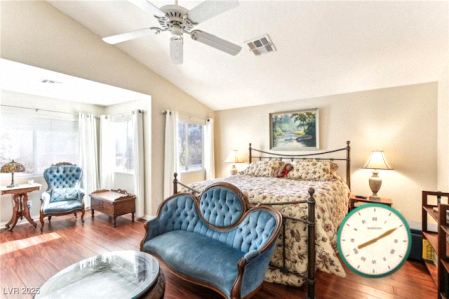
8:10
